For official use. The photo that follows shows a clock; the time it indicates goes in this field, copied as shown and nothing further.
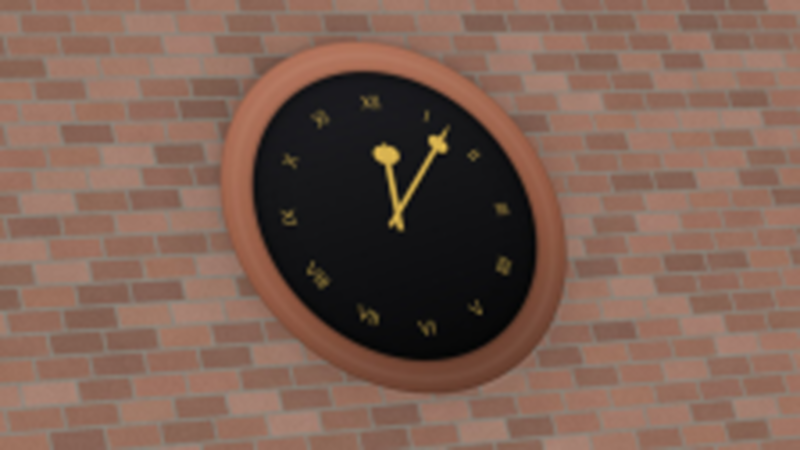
12:07
